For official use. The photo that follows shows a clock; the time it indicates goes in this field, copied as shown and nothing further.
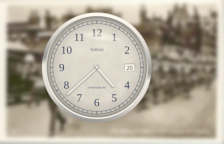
4:38
